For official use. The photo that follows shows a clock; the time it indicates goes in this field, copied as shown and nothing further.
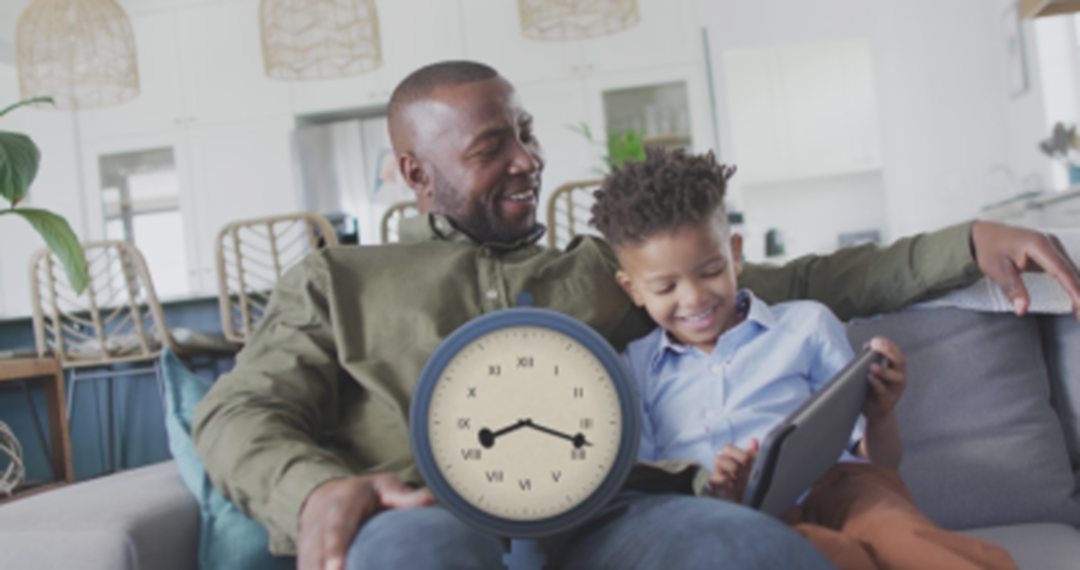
8:18
